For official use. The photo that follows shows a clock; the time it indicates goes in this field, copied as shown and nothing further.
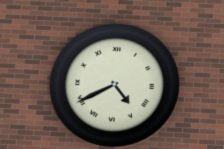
4:40
